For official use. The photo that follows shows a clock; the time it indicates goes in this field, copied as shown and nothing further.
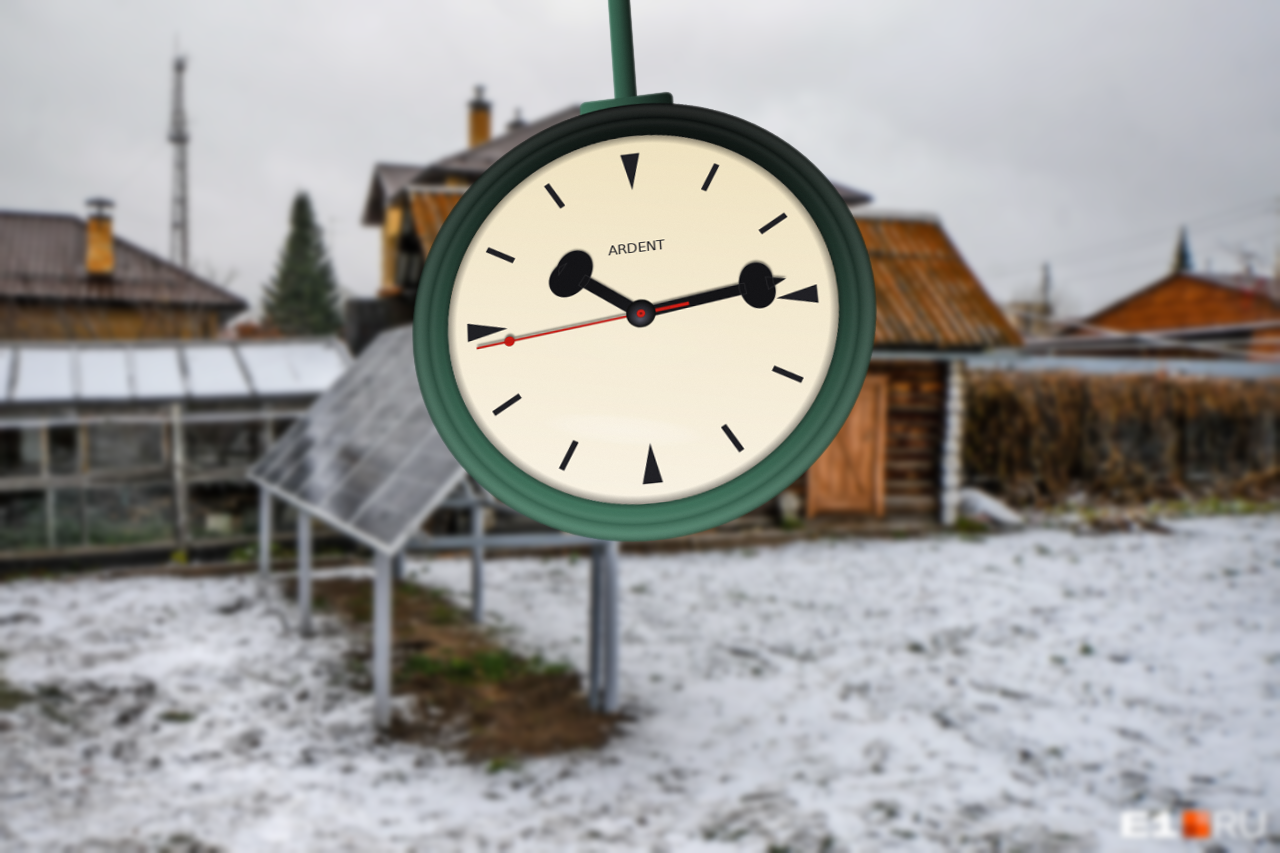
10:13:44
